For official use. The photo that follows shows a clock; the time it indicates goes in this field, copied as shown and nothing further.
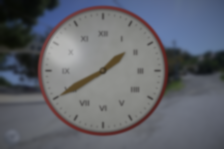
1:40
